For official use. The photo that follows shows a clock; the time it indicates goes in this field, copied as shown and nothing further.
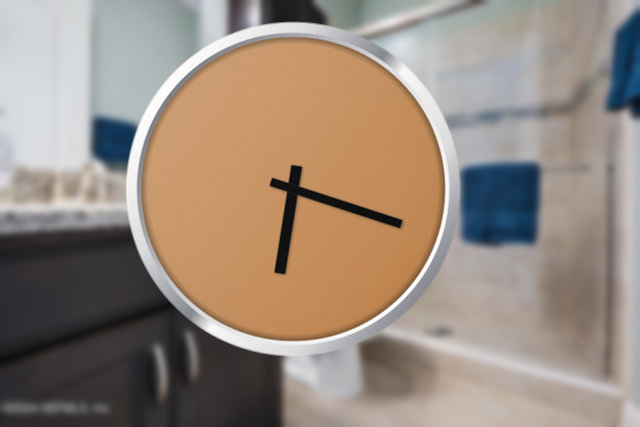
6:18
